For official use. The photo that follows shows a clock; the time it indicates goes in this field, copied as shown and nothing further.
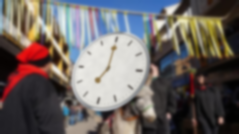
7:00
